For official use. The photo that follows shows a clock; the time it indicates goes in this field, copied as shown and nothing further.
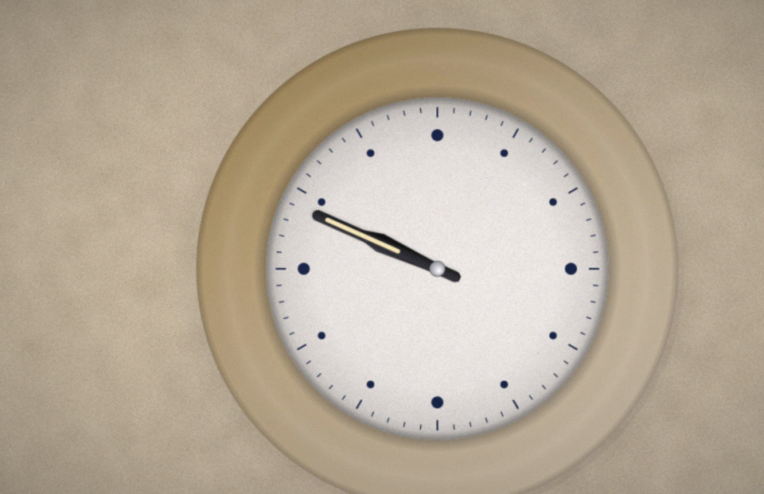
9:49
